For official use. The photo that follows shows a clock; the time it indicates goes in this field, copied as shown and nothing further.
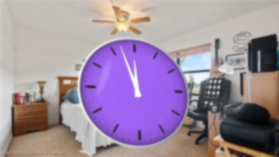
11:57
